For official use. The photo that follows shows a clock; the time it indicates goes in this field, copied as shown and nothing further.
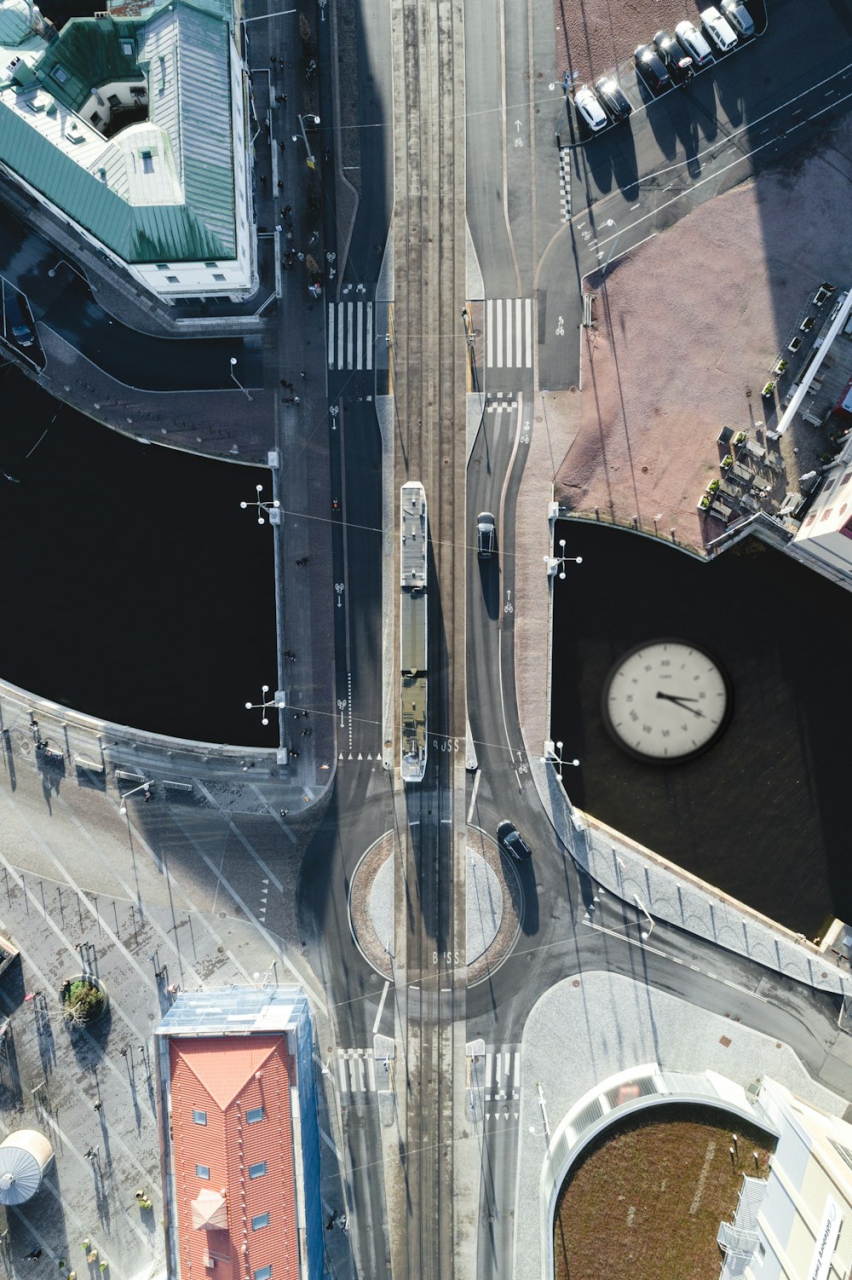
3:20
